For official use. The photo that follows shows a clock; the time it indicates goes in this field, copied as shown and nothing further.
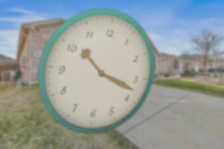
10:18
